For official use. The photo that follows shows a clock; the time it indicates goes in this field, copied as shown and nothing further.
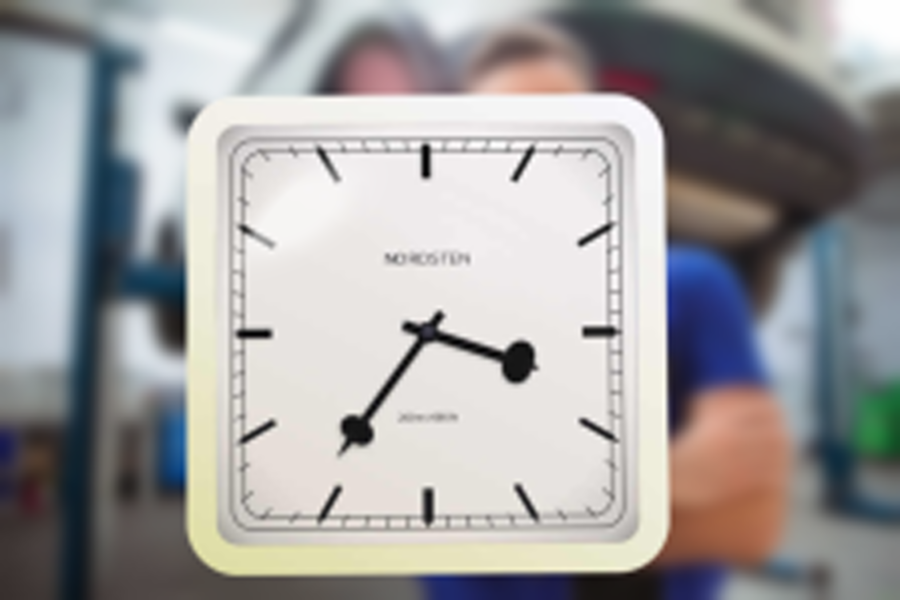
3:36
